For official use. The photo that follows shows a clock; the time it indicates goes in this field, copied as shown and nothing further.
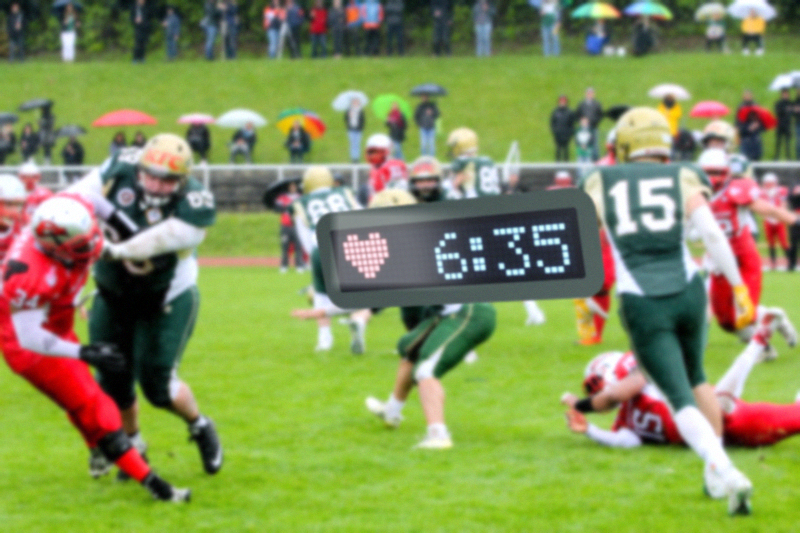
6:35
